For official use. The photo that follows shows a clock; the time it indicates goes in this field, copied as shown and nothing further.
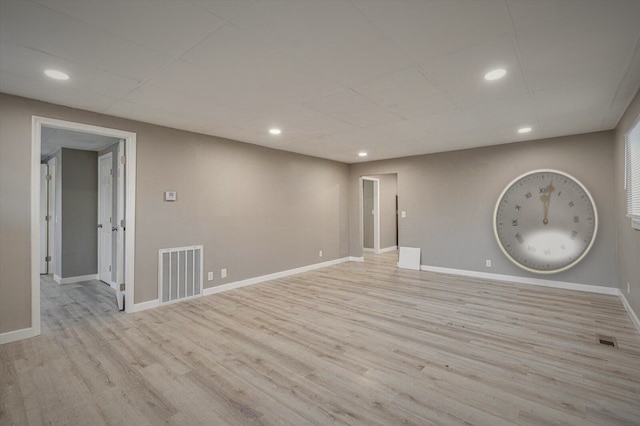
12:02
